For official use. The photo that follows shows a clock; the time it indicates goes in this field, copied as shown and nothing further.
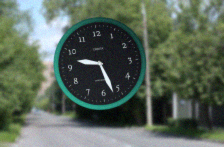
9:27
